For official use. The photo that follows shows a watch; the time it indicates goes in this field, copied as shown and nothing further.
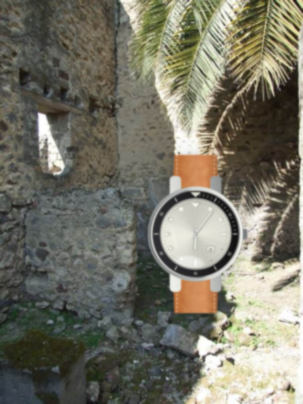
6:06
